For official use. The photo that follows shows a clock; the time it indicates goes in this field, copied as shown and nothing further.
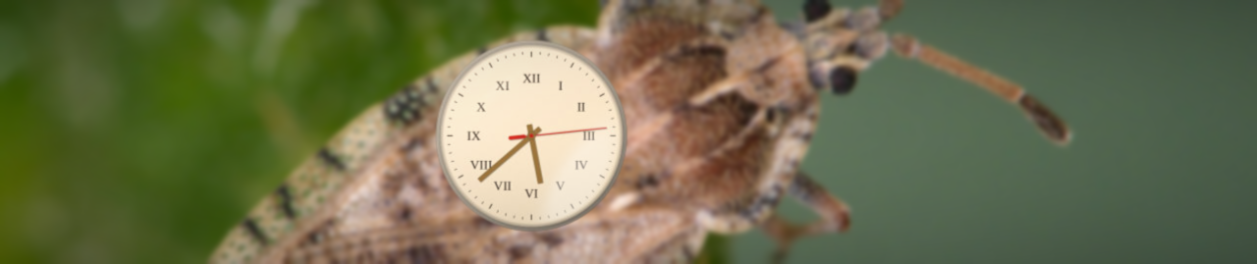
5:38:14
